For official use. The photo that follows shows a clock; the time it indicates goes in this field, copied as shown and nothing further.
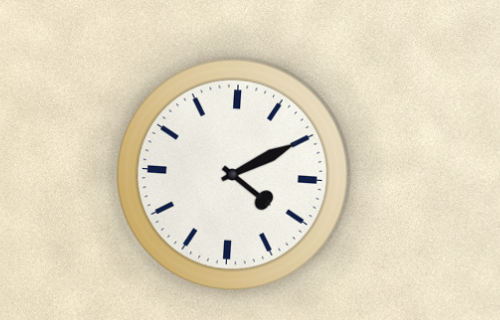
4:10
